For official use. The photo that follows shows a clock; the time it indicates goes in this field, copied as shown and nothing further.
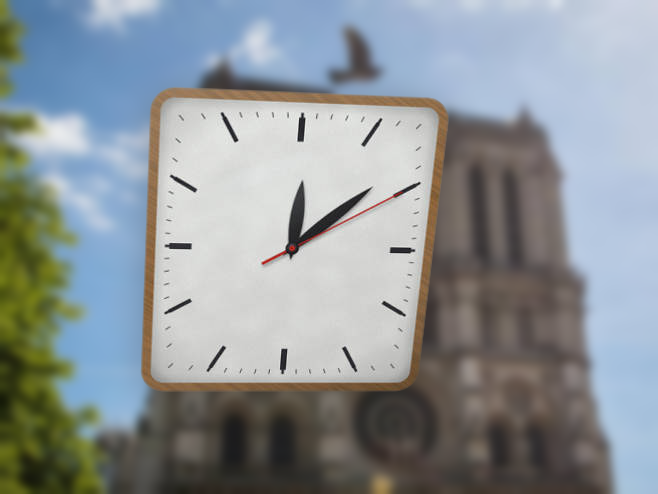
12:08:10
